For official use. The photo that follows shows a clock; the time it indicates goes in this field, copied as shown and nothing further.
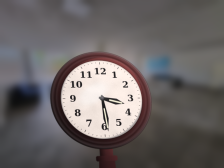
3:29
